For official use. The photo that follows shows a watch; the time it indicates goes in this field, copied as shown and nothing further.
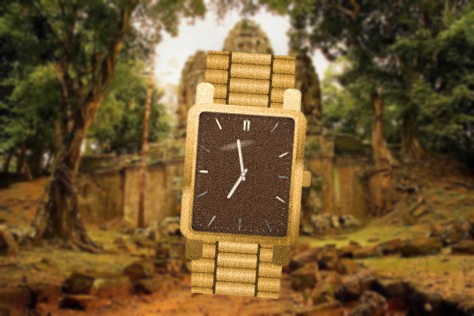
6:58
